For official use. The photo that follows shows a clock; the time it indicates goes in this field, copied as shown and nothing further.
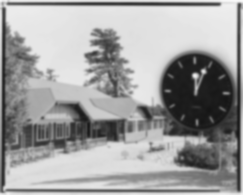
12:04
